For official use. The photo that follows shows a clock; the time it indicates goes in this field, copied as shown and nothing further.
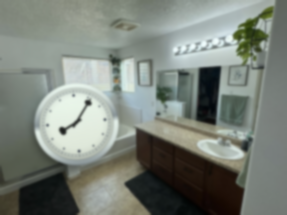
8:06
